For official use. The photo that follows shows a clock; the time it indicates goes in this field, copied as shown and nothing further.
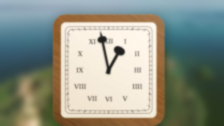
12:58
